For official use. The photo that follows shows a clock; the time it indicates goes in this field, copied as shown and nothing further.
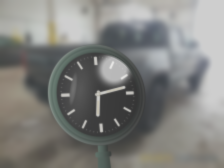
6:13
